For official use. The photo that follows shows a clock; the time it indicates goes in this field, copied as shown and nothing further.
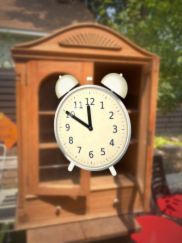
11:50
